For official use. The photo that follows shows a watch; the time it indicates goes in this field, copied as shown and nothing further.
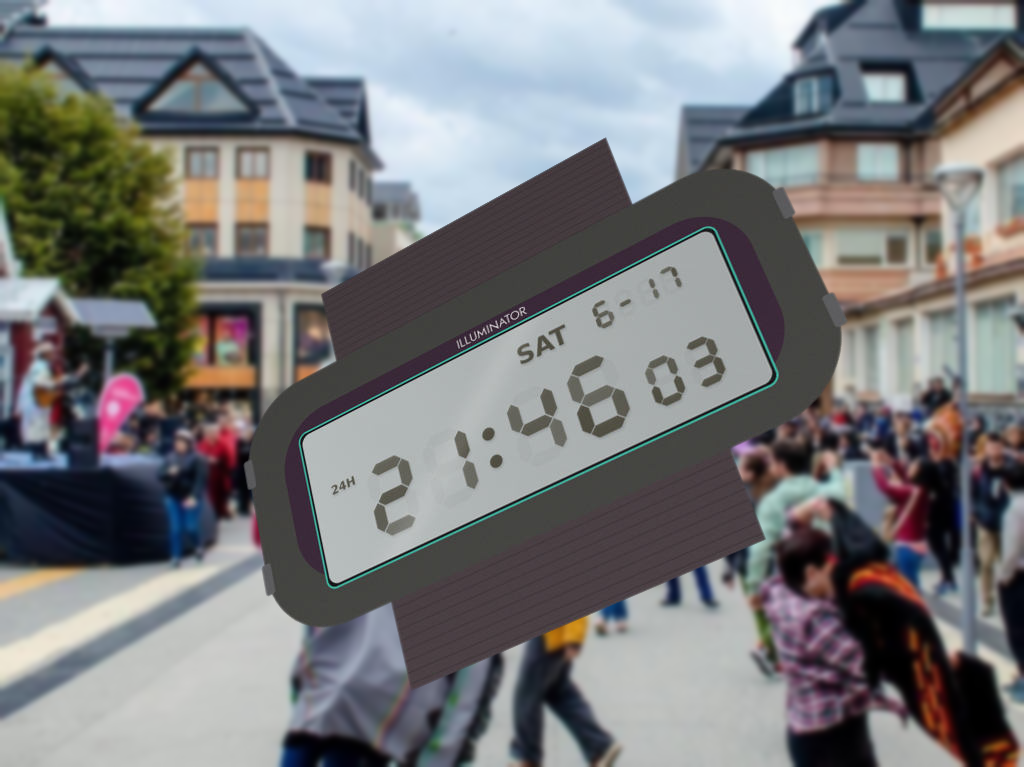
21:46:03
